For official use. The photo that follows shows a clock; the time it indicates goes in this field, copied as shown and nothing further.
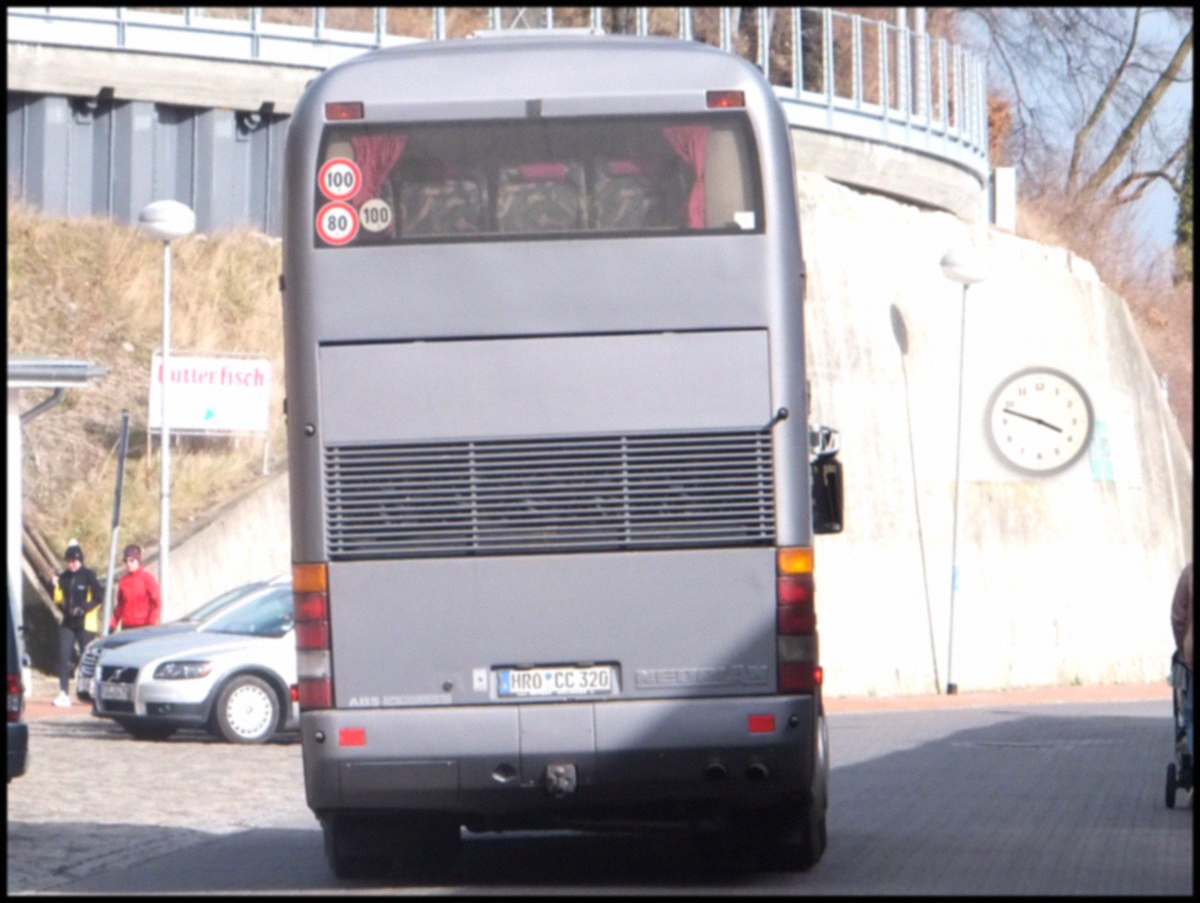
3:48
